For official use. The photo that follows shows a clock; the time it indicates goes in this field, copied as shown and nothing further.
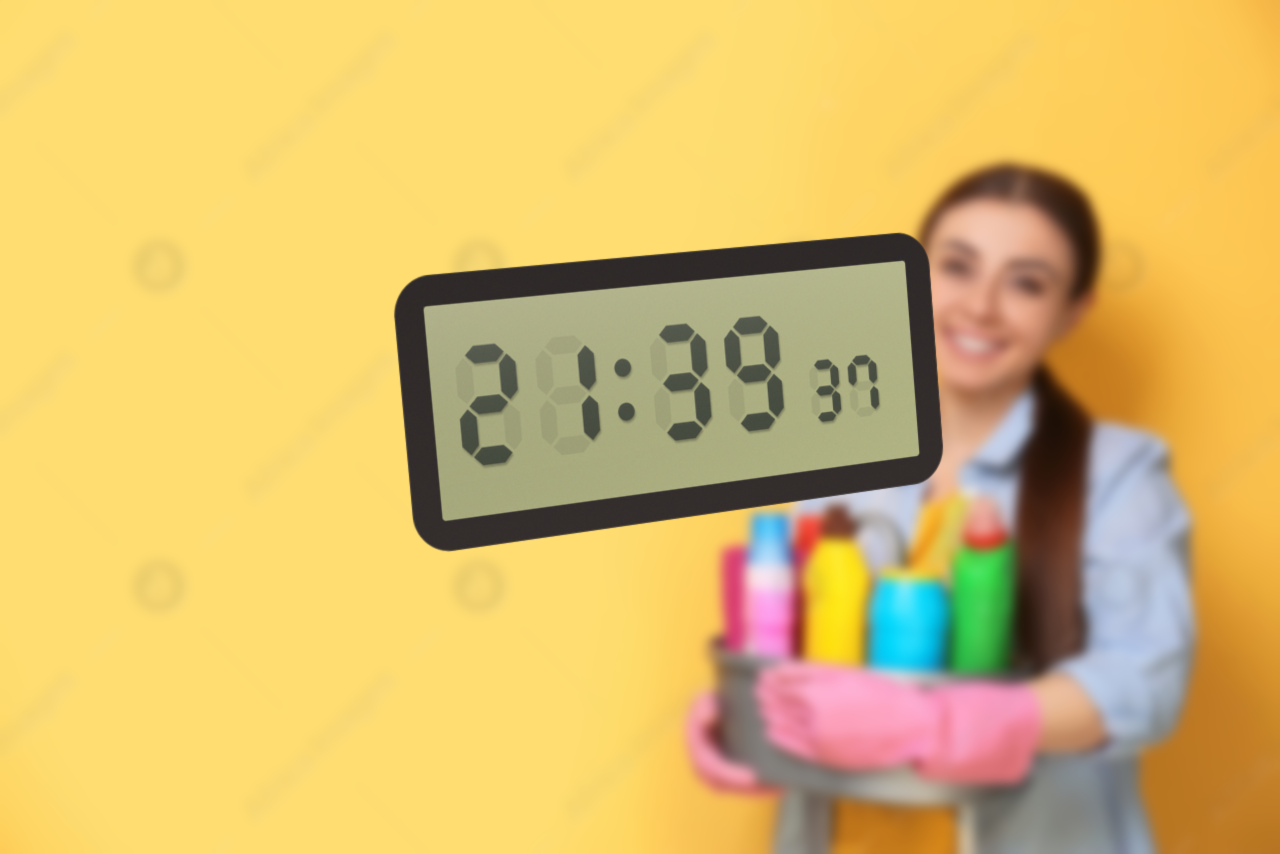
21:39:37
